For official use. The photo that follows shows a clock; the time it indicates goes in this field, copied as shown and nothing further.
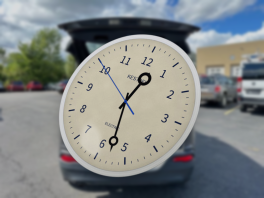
12:27:50
